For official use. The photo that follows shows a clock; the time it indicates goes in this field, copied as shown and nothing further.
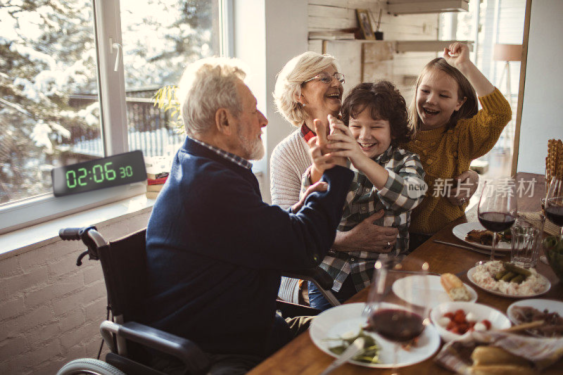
2:06
